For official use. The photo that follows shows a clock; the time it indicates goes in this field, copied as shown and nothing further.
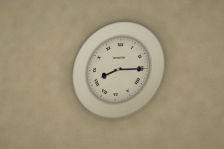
8:15
